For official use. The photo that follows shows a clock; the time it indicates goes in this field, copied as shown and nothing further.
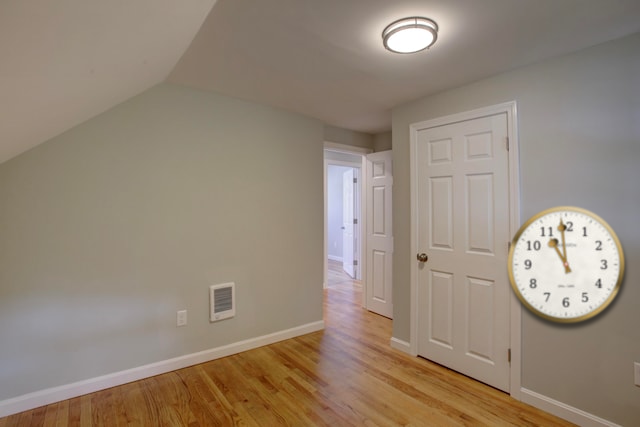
10:59
